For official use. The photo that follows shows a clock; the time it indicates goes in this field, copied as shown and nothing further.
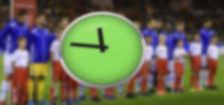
11:46
